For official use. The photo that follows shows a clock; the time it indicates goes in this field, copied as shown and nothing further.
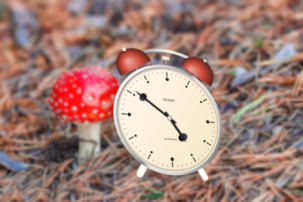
4:51
